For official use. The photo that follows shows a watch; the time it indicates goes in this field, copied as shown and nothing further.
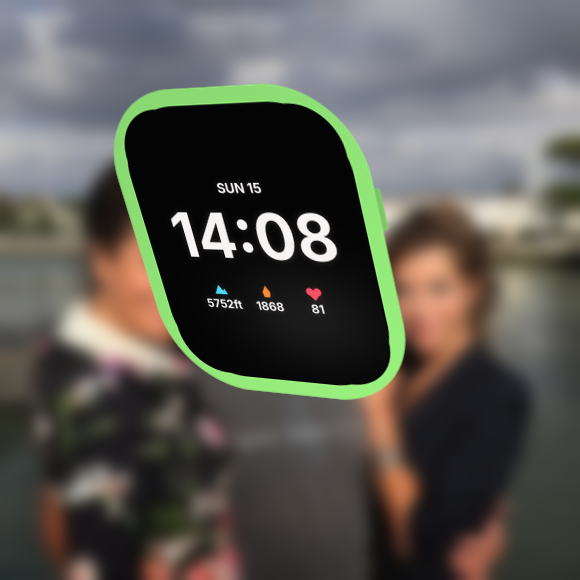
14:08
